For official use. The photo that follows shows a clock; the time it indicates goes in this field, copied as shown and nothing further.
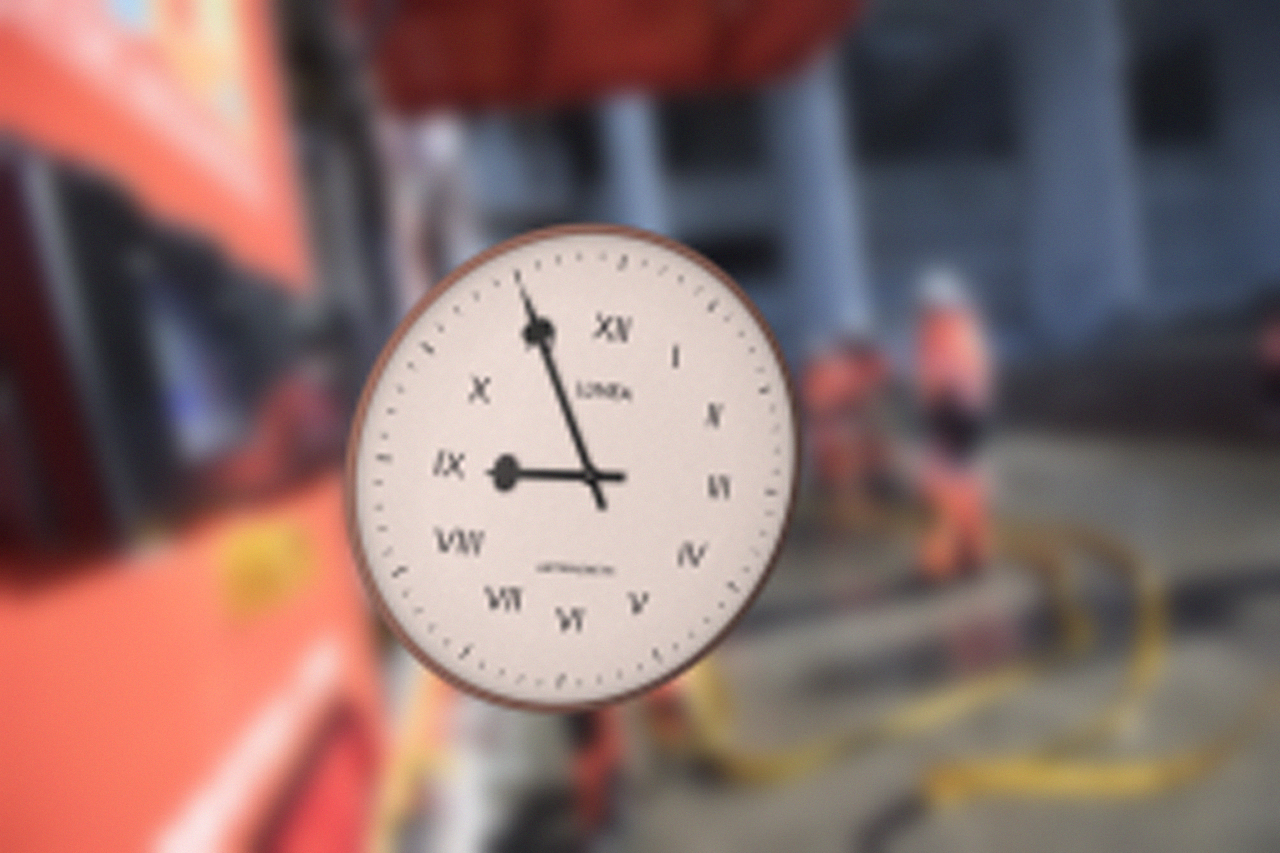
8:55
